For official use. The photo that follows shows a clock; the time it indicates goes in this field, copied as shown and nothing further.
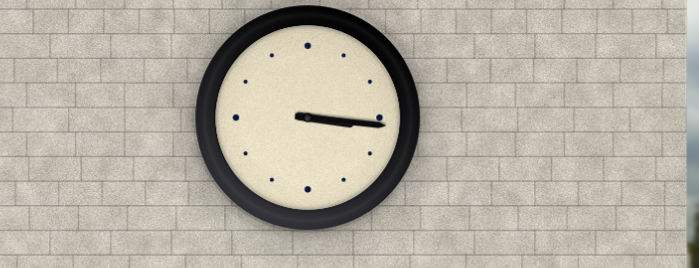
3:16
